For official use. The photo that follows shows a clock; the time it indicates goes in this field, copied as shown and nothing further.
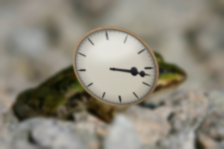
3:17
